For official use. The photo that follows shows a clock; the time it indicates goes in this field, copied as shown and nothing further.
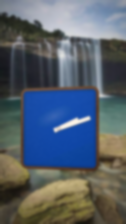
2:12
